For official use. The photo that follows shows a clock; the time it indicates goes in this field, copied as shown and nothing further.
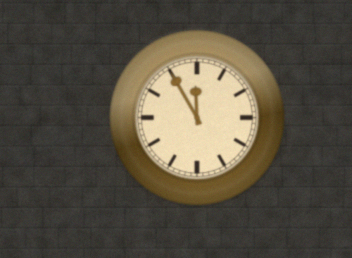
11:55
